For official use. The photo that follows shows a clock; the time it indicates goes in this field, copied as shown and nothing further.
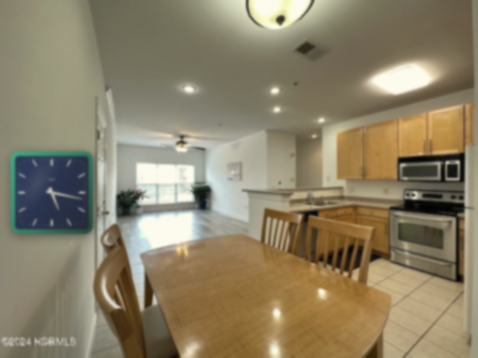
5:17
